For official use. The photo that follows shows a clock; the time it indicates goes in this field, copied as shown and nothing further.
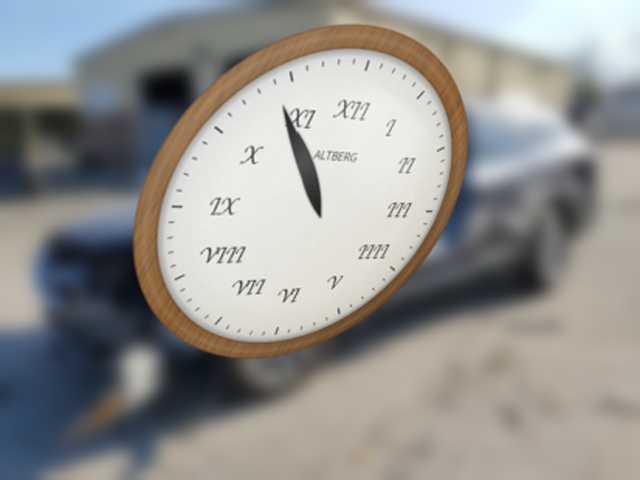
10:54
